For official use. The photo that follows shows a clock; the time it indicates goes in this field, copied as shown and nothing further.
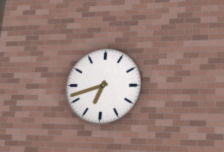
6:42
